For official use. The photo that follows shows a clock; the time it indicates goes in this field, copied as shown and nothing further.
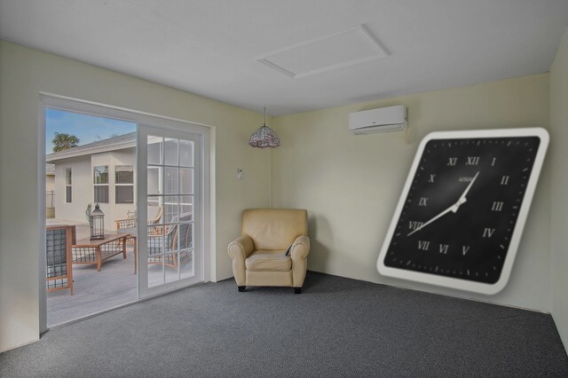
12:39
